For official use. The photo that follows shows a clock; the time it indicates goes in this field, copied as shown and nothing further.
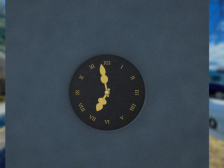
6:58
